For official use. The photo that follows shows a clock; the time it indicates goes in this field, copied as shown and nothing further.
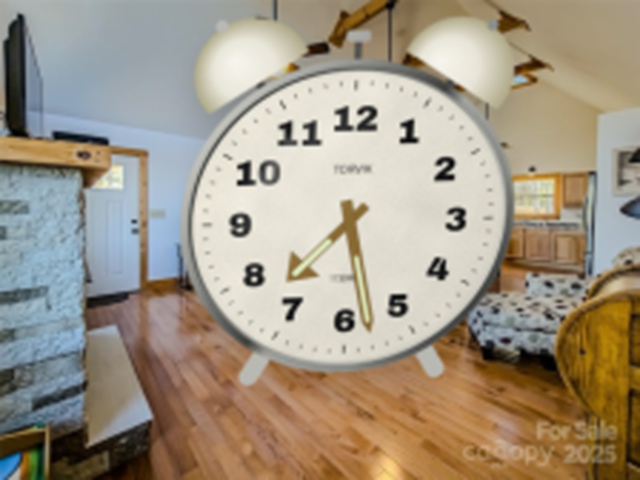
7:28
